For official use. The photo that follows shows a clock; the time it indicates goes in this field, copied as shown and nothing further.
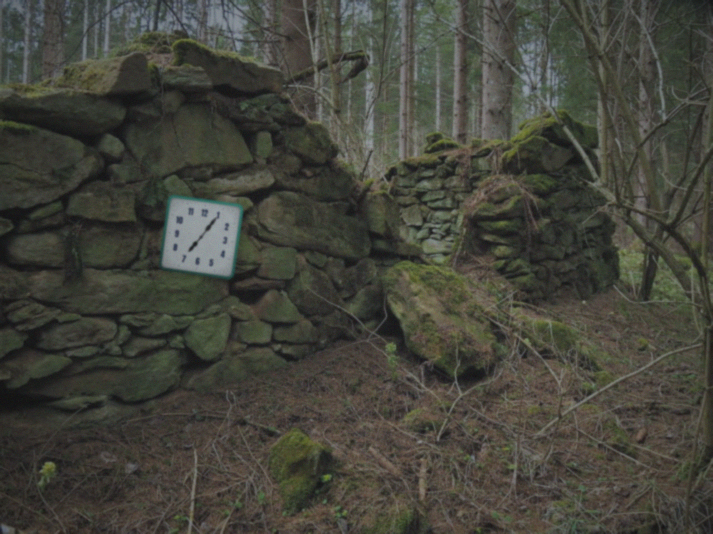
7:05
